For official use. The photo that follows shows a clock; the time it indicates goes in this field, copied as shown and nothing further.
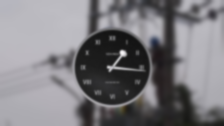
1:16
